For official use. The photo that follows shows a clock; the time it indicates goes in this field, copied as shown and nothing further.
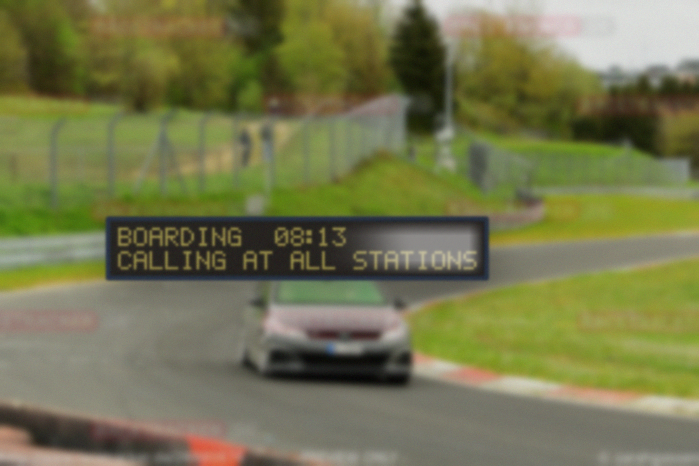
8:13
